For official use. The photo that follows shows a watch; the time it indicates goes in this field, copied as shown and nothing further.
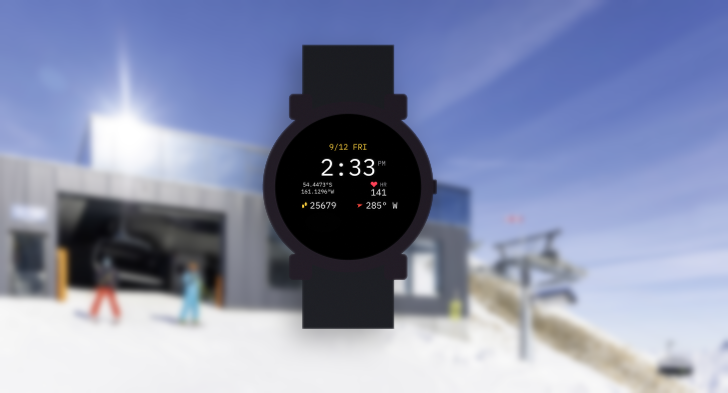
2:33
